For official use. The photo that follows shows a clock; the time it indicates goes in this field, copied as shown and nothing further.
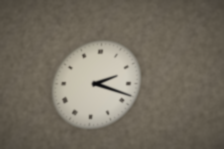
2:18
